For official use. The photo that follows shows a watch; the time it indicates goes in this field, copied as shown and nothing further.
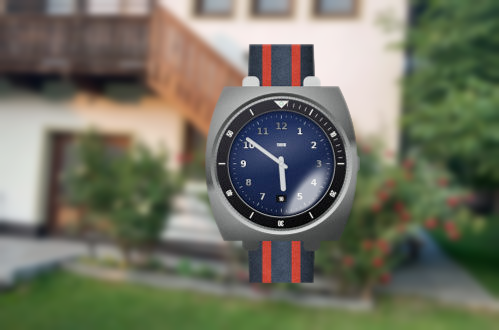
5:51
